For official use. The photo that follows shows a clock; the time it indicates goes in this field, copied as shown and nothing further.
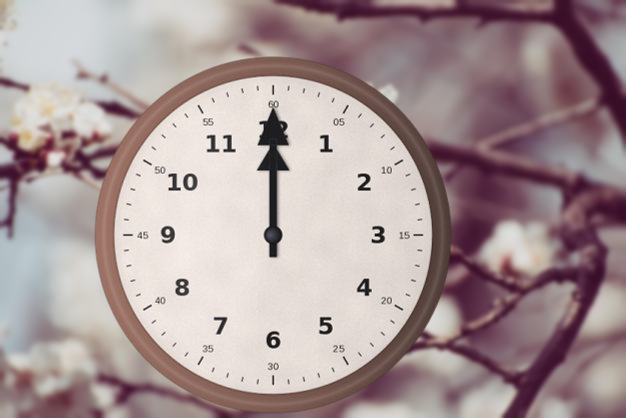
12:00
